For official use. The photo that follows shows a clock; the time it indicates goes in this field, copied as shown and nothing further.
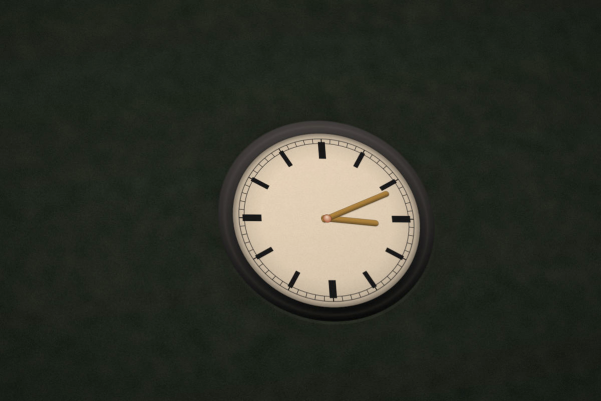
3:11
